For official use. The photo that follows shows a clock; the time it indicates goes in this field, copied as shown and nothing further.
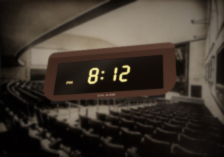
8:12
